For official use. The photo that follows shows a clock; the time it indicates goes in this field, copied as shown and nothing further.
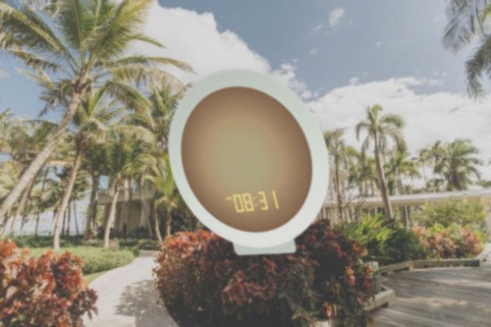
8:31
